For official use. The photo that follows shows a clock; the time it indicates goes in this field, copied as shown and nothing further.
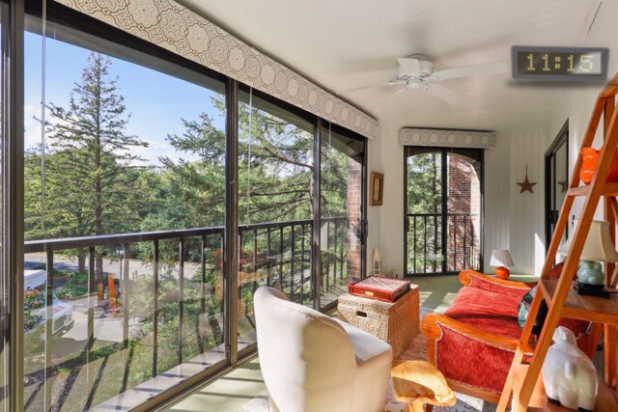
11:15
